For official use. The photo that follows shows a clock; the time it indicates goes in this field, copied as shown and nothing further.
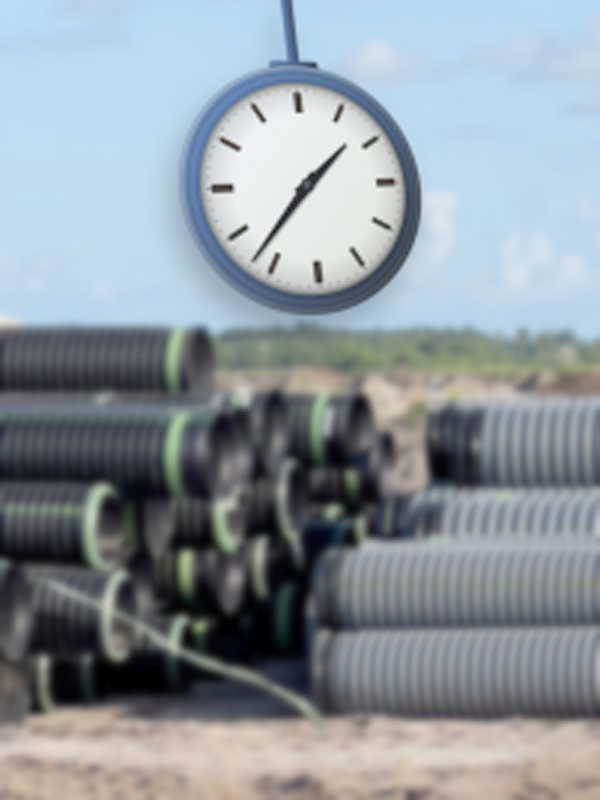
1:37
